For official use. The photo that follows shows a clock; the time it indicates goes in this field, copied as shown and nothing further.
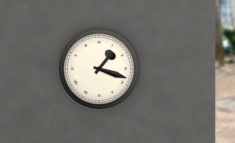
1:18
